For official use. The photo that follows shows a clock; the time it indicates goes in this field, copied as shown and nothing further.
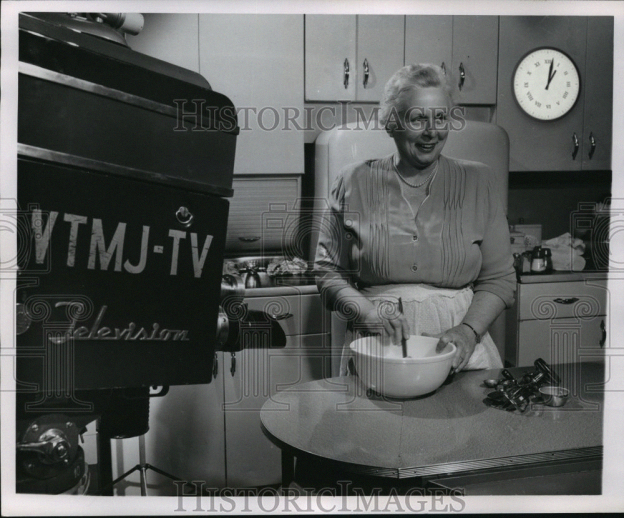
1:02
